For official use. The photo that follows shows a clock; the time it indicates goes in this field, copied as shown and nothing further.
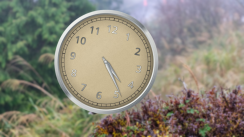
4:24
